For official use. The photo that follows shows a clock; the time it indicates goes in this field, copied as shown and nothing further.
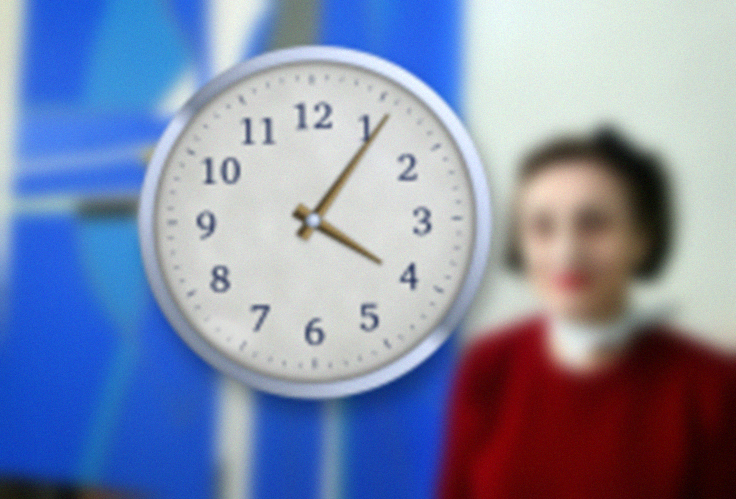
4:06
